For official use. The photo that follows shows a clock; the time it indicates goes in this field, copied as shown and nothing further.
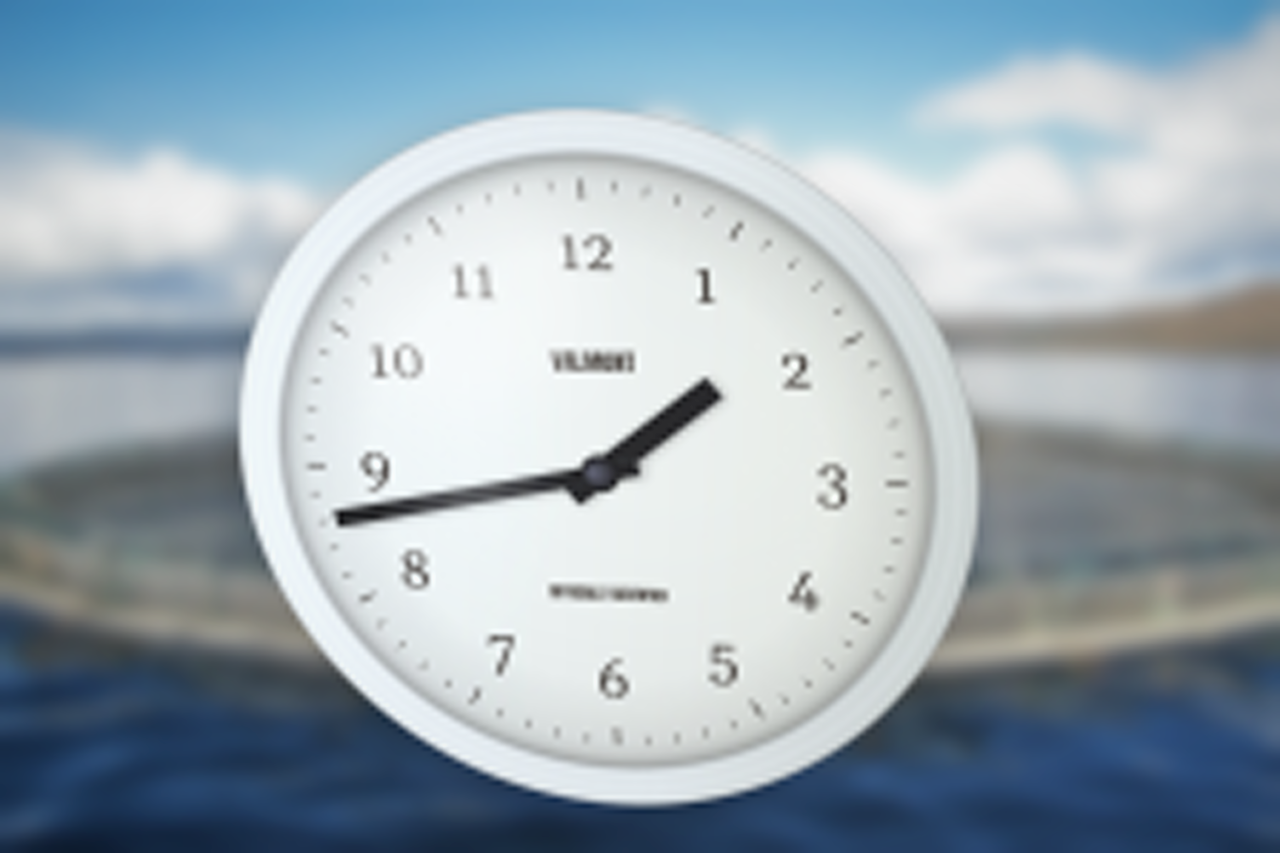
1:43
